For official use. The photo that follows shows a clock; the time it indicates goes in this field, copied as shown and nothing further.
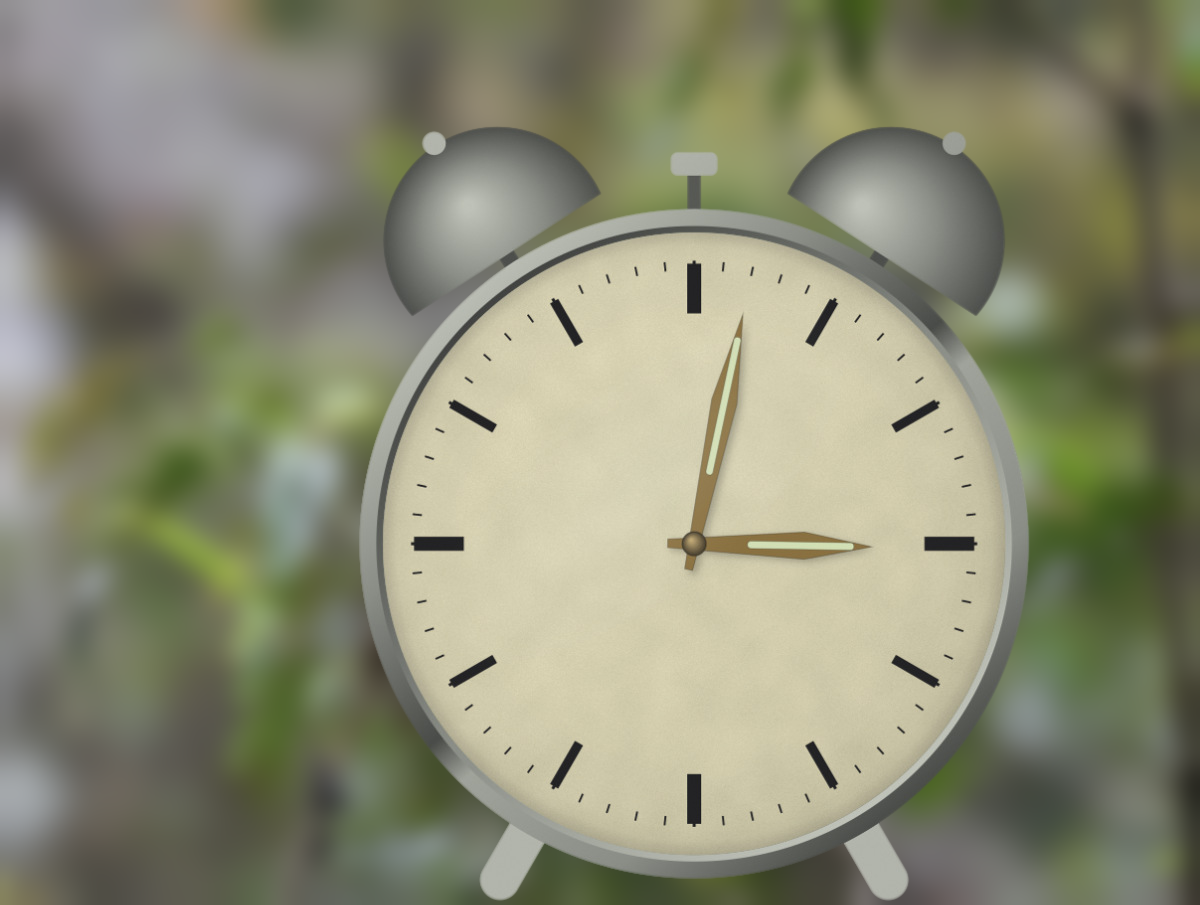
3:02
